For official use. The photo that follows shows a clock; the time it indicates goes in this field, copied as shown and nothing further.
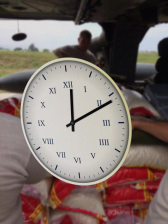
12:11
